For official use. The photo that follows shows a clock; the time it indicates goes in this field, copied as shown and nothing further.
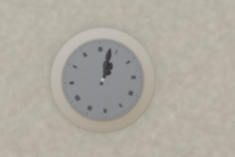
1:03
